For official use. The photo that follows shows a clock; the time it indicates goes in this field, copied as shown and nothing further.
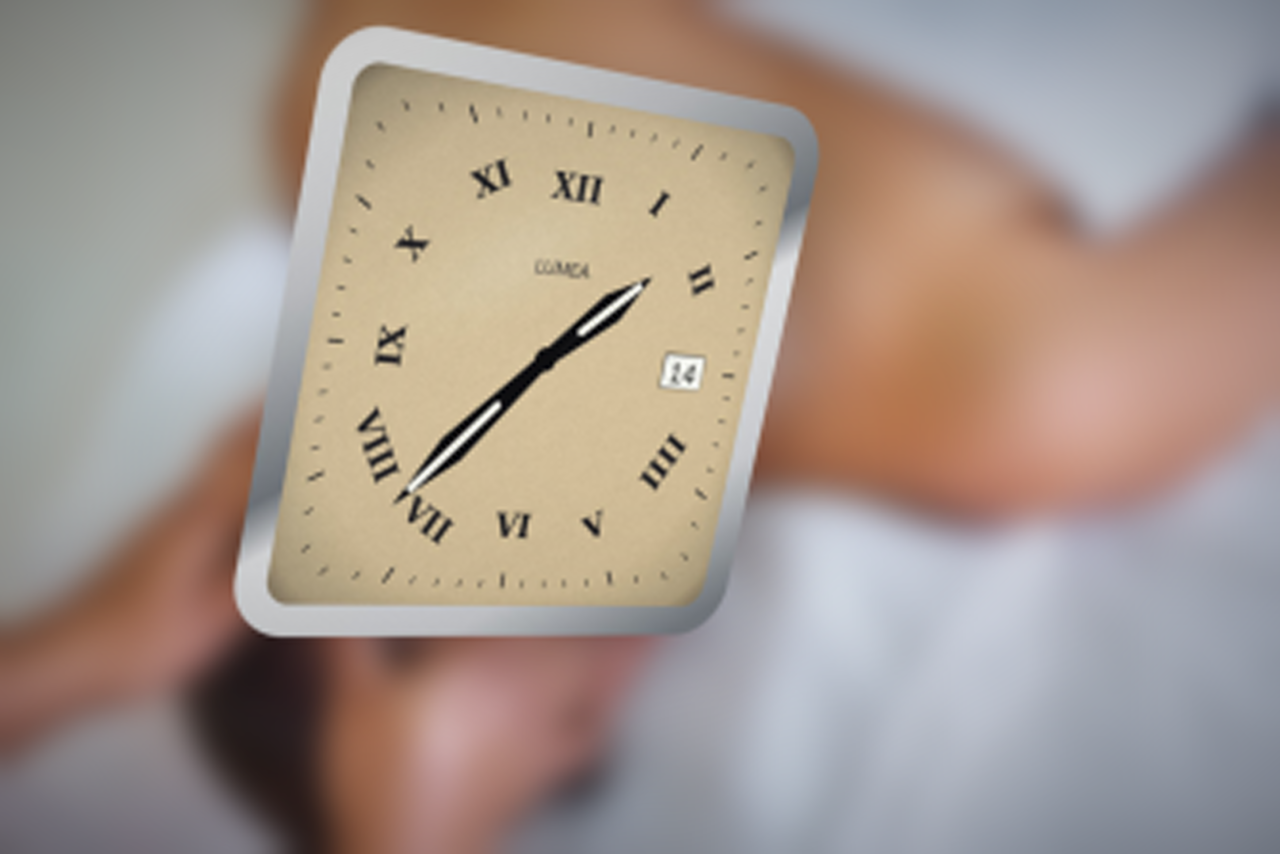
1:37
